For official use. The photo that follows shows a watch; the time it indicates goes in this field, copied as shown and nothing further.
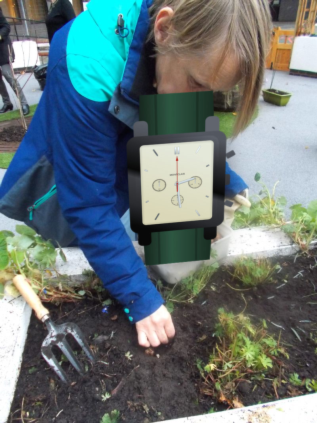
2:29
